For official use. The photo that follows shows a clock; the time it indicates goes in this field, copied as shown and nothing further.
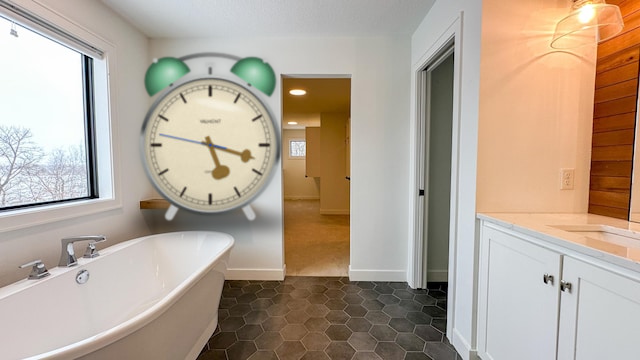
5:17:47
